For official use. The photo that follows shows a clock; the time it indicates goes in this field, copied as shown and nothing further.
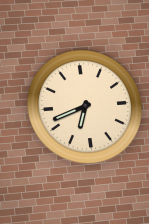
6:42
